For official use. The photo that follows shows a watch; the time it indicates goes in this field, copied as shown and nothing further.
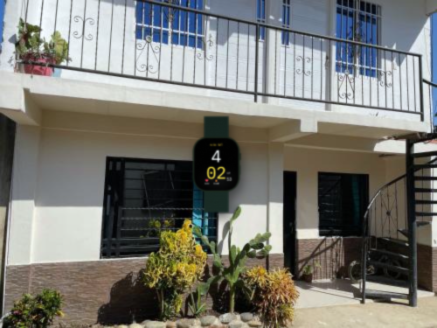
4:02
